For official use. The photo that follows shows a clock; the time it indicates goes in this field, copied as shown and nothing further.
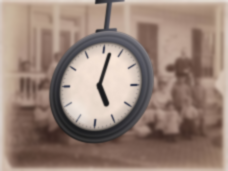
5:02
